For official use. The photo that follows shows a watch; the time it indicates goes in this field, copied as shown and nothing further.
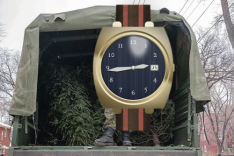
2:44
